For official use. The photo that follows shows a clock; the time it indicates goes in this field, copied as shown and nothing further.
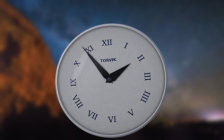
1:54
